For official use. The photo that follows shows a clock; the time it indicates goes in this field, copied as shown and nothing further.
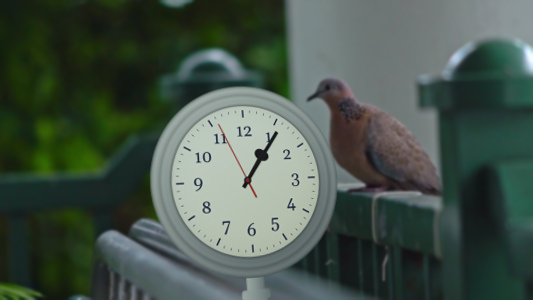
1:05:56
